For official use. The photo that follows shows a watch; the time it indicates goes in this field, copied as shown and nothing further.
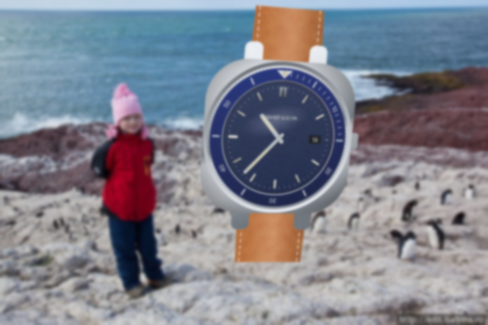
10:37
